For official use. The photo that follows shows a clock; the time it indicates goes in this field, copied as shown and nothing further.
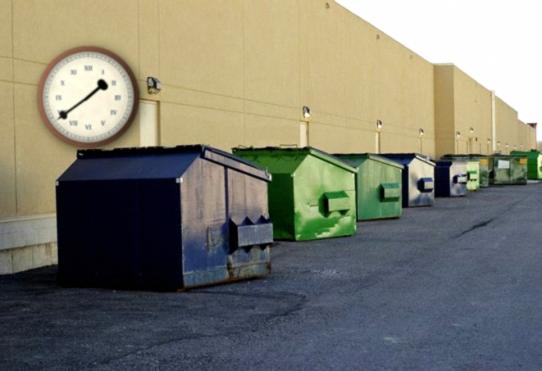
1:39
